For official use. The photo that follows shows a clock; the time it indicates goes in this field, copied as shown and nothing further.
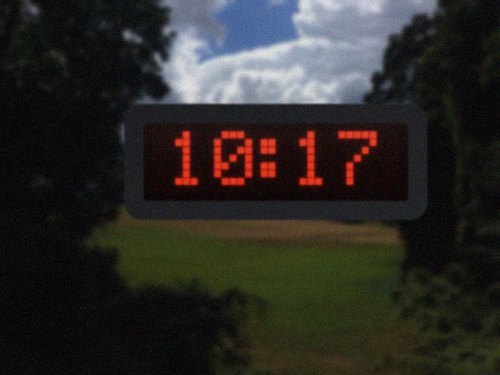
10:17
